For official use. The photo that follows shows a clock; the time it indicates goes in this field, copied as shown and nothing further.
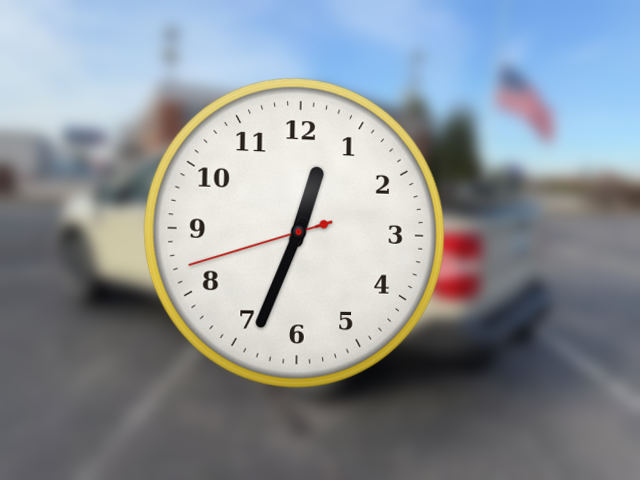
12:33:42
